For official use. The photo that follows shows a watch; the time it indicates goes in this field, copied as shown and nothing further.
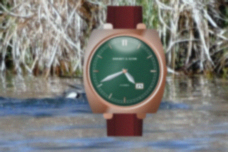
4:41
